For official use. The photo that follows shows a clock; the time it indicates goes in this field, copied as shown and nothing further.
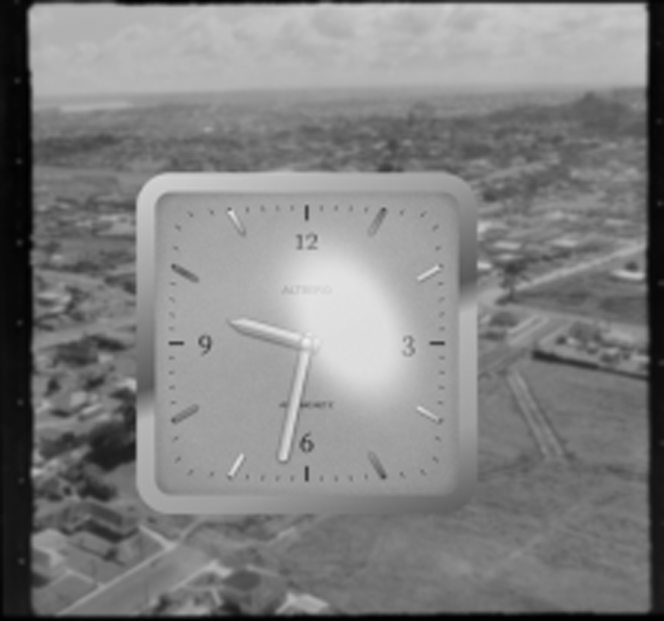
9:32
